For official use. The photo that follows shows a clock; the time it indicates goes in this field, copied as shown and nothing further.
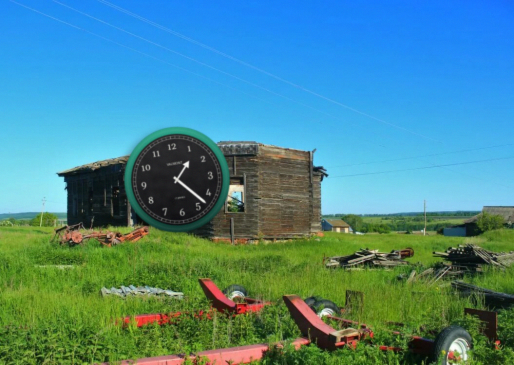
1:23
